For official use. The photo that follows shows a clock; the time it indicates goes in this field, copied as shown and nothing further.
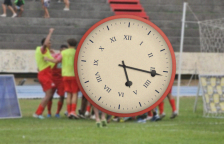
5:16
